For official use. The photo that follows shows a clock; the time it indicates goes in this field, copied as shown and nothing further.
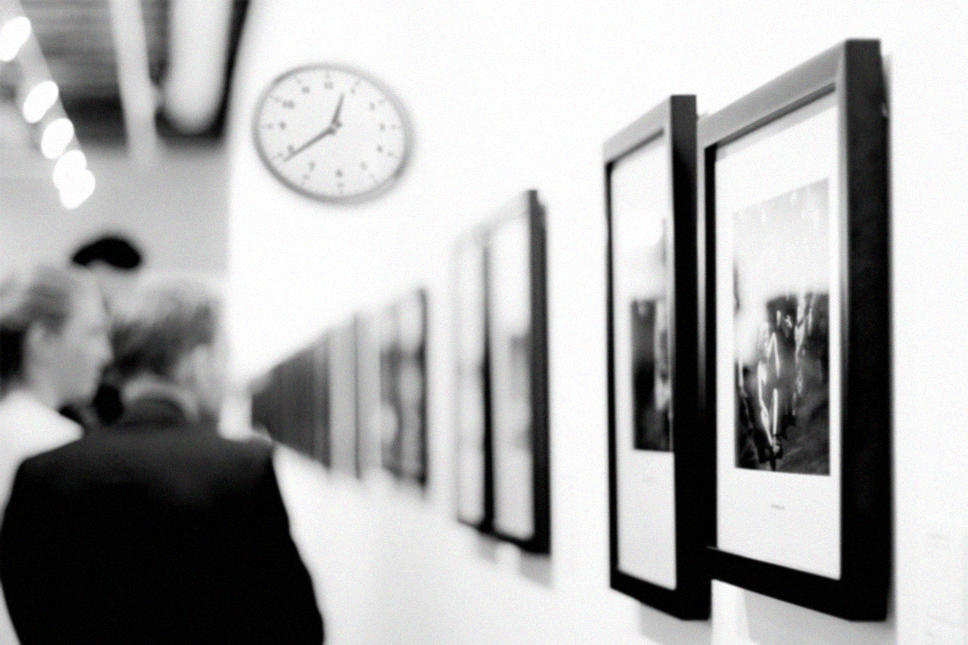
12:39
